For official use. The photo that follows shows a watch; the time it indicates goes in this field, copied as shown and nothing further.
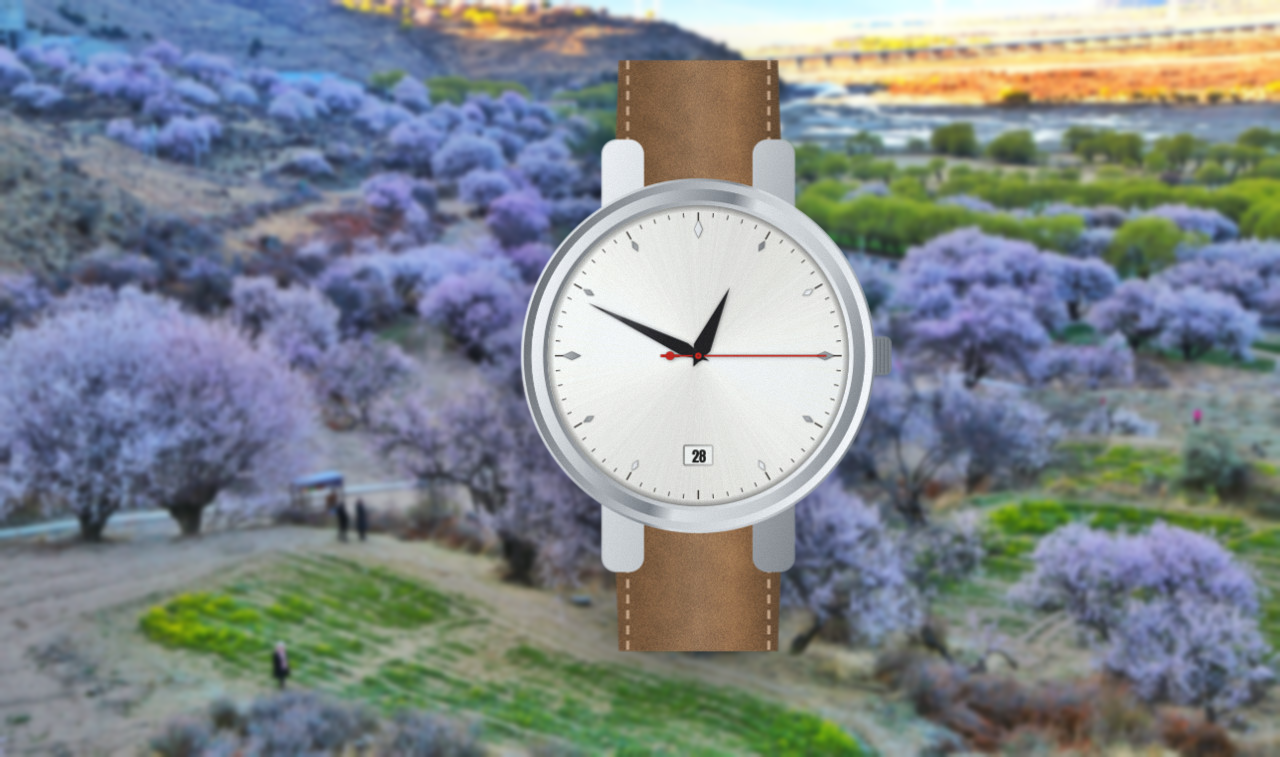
12:49:15
